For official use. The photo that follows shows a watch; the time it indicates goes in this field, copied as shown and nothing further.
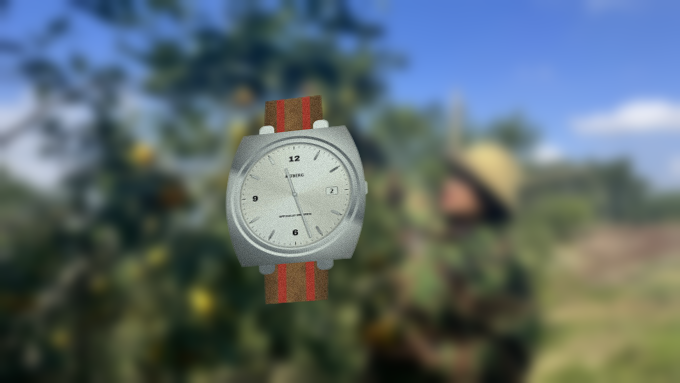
11:27
